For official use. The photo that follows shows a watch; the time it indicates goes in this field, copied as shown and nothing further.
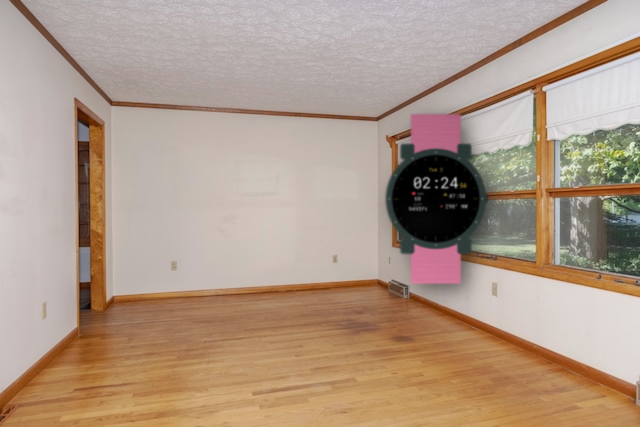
2:24
